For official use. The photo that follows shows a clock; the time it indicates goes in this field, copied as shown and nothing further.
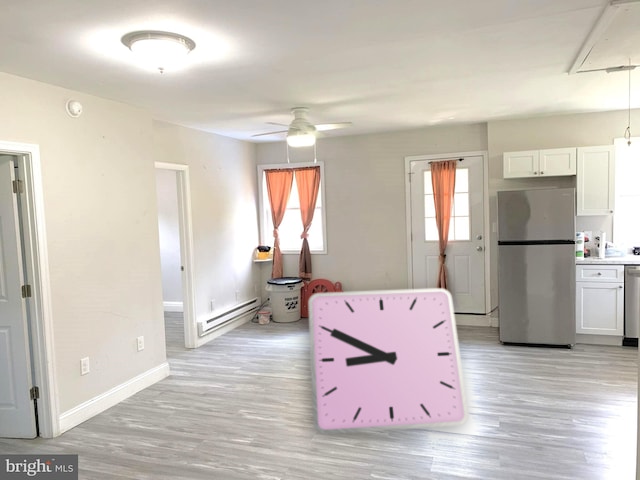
8:50
